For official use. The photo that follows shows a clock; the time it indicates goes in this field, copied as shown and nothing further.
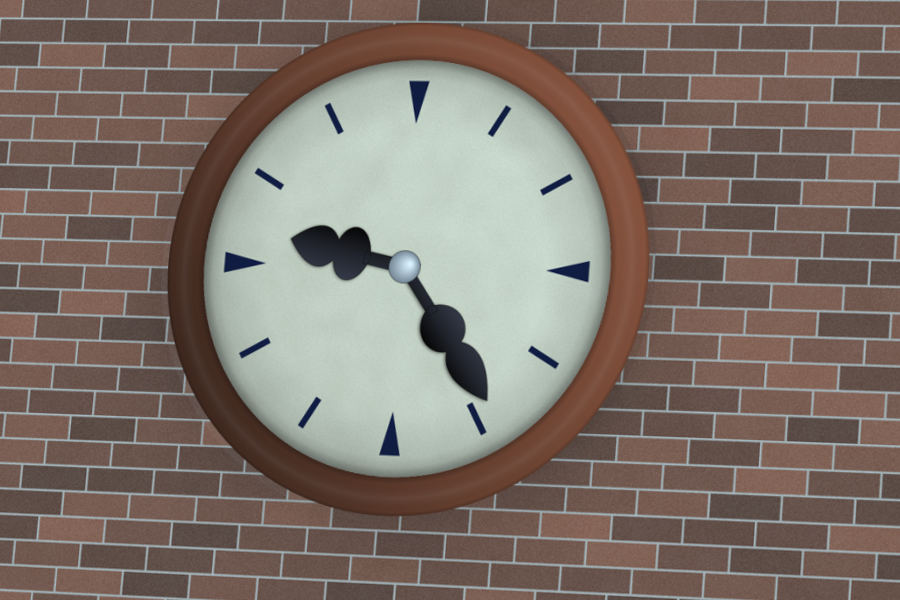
9:24
